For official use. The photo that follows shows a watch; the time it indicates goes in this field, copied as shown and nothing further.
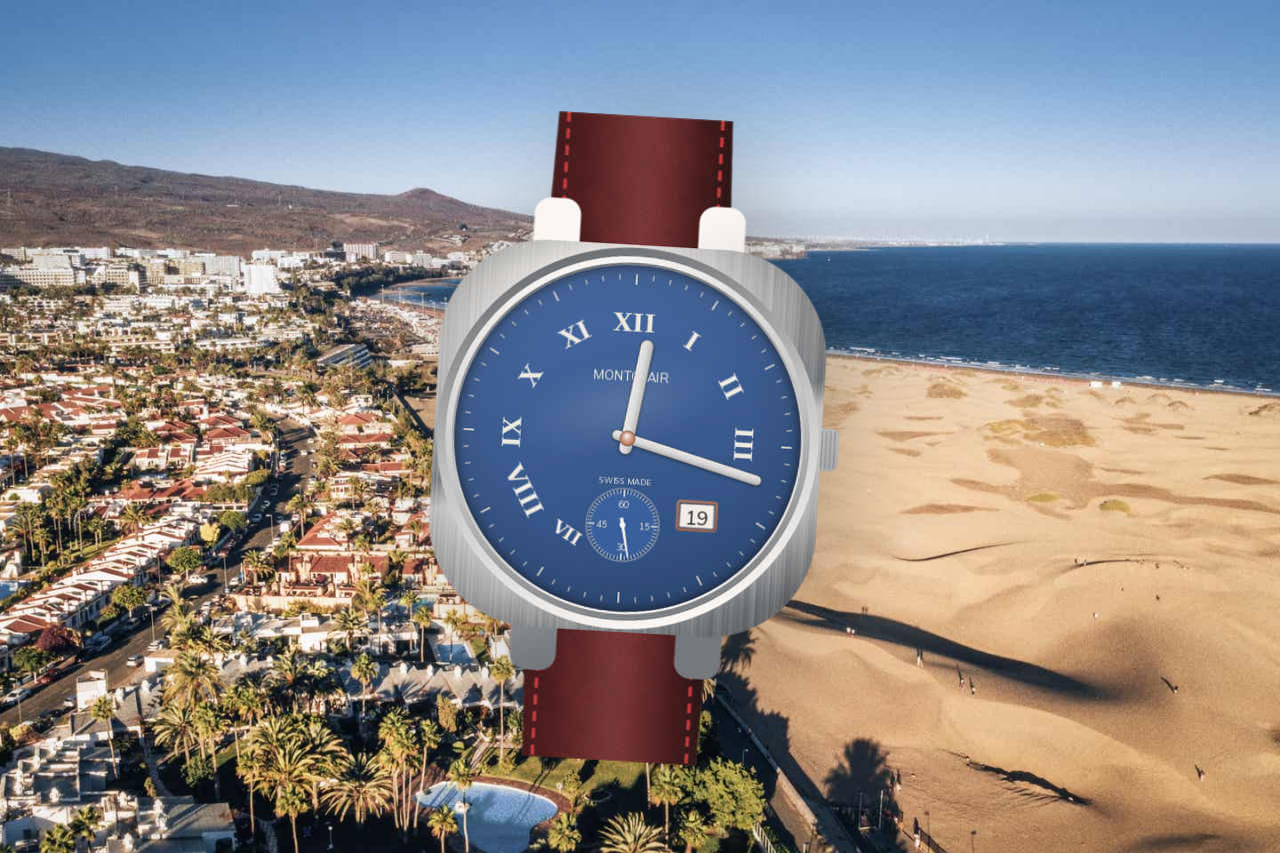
12:17:28
